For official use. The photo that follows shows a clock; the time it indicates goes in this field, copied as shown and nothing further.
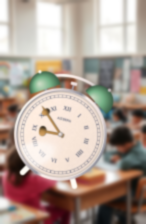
8:52
